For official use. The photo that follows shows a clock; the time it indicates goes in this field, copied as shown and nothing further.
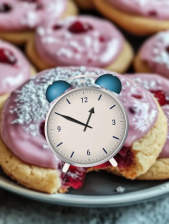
12:50
